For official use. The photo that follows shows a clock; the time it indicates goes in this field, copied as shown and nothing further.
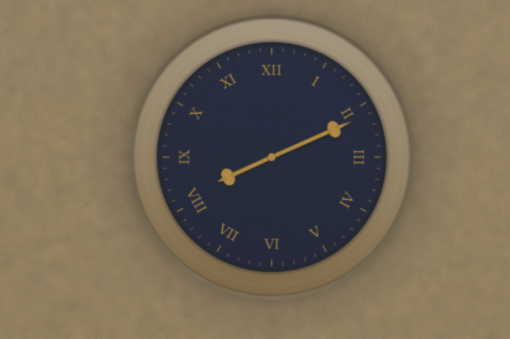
8:11
